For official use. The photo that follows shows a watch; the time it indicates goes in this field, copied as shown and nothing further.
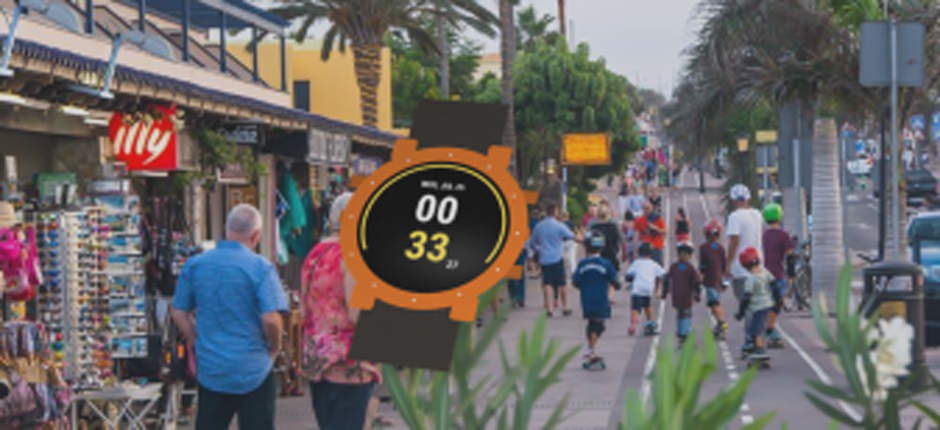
0:33
